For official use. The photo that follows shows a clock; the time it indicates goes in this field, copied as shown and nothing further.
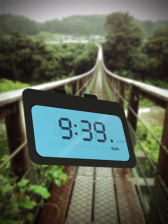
9:39
